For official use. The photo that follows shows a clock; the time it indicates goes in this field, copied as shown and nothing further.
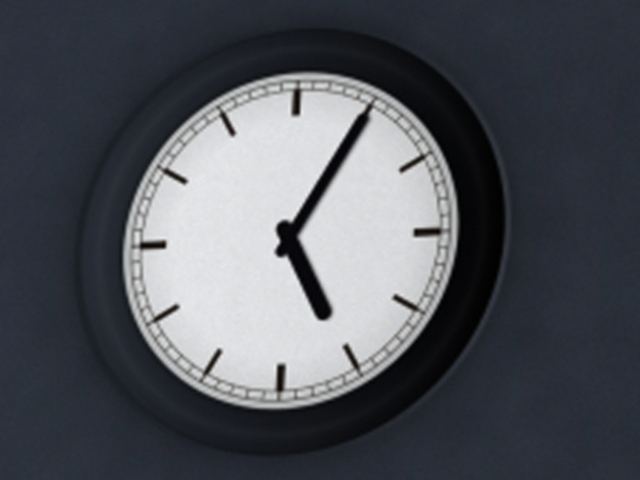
5:05
